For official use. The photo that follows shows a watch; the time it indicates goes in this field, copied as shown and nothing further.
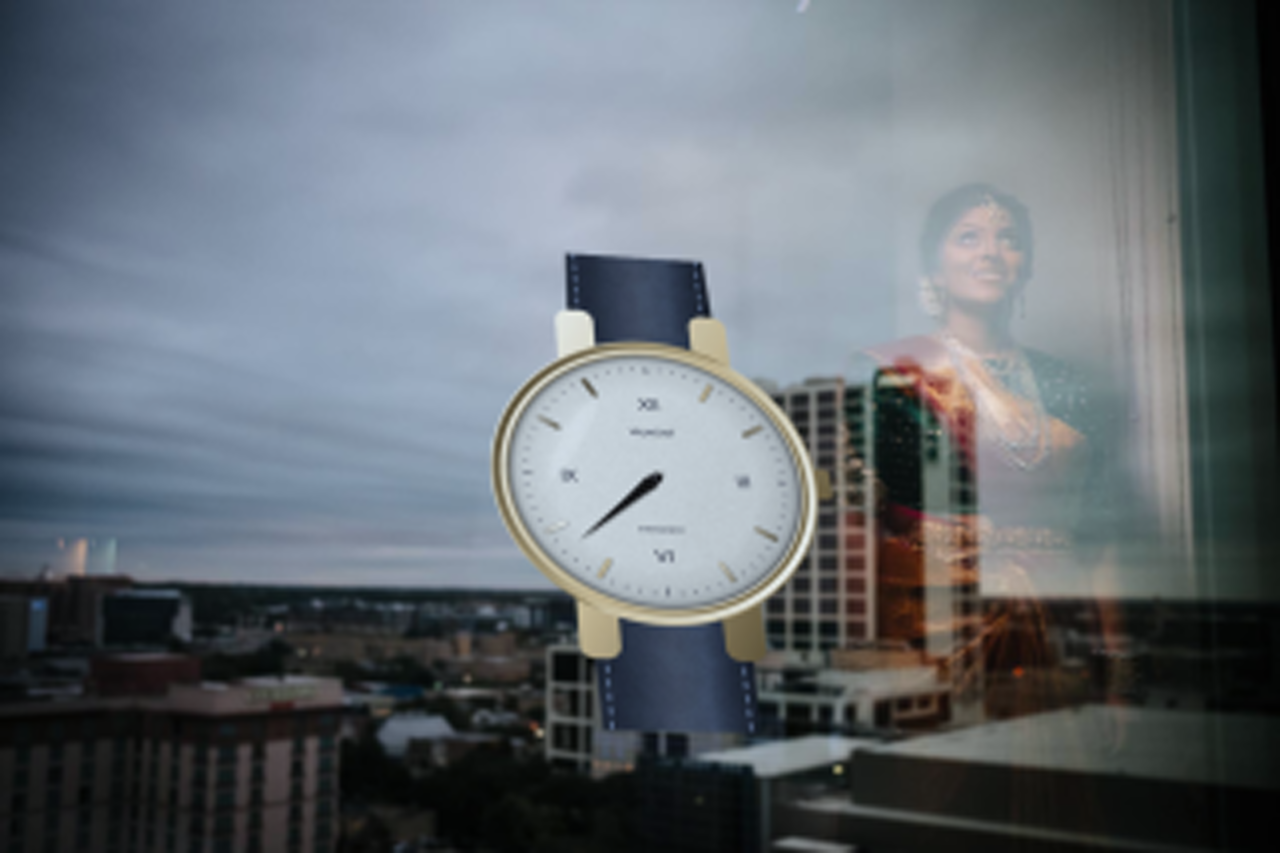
7:38
